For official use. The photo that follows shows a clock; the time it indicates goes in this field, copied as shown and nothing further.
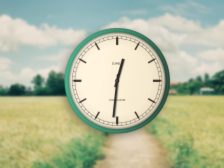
12:31
